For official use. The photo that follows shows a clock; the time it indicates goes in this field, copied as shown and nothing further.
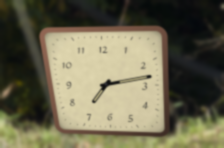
7:13
